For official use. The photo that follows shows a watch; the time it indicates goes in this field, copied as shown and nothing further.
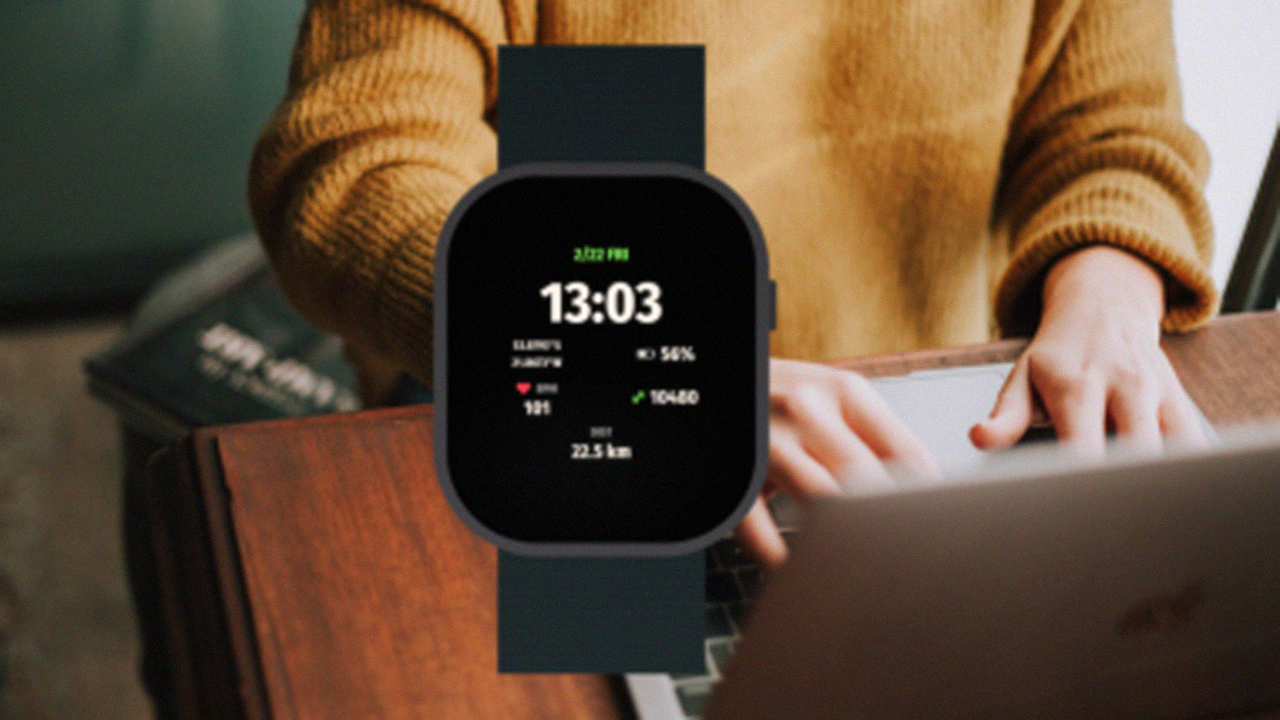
13:03
